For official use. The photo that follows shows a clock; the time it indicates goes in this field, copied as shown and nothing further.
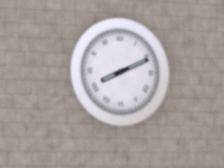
8:11
